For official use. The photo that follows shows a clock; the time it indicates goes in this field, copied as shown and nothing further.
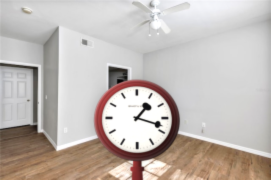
1:18
